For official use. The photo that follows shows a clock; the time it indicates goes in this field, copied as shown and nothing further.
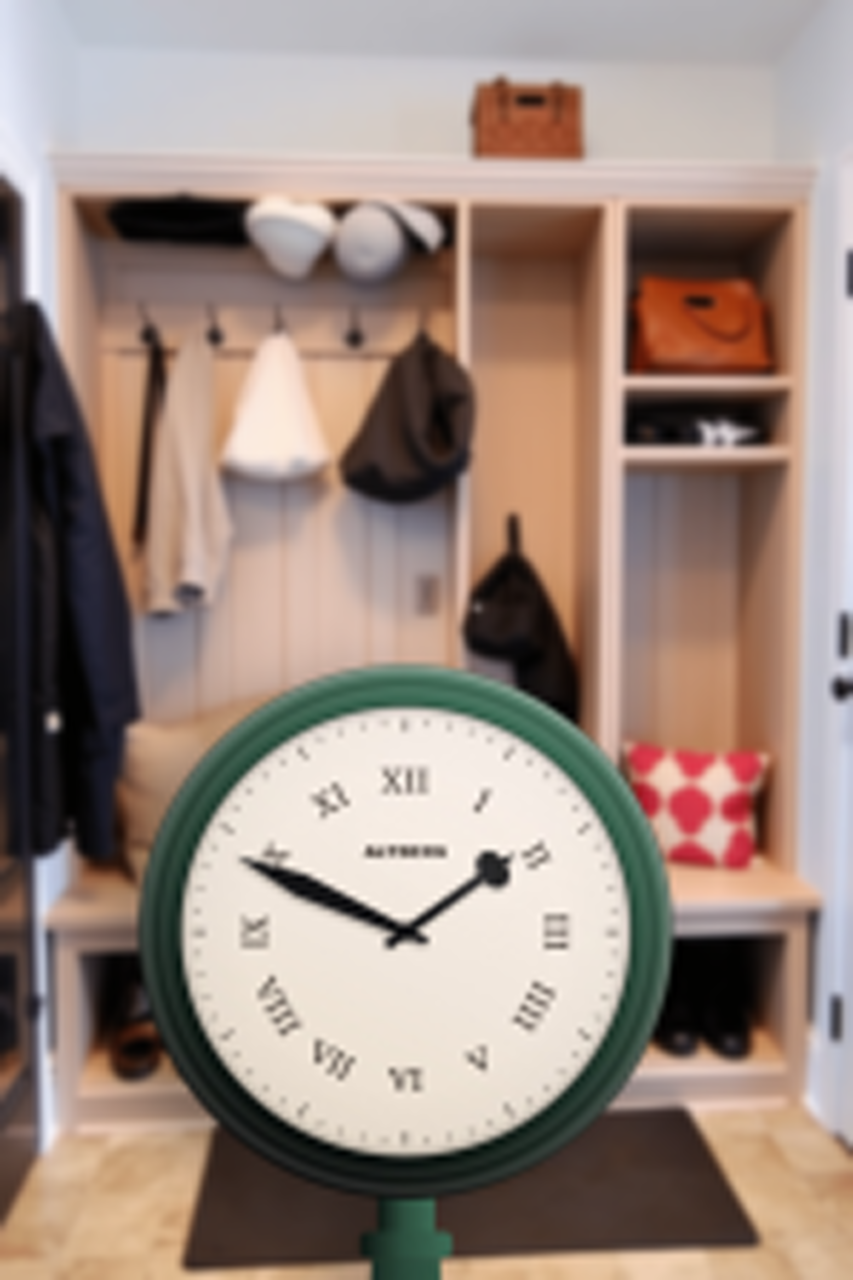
1:49
